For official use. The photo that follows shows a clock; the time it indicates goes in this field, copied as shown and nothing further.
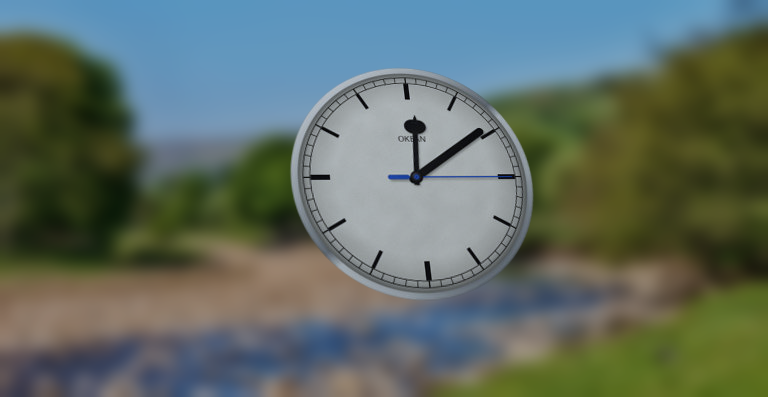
12:09:15
